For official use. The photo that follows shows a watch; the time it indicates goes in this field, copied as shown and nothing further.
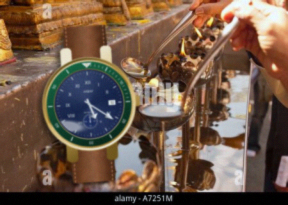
5:21
